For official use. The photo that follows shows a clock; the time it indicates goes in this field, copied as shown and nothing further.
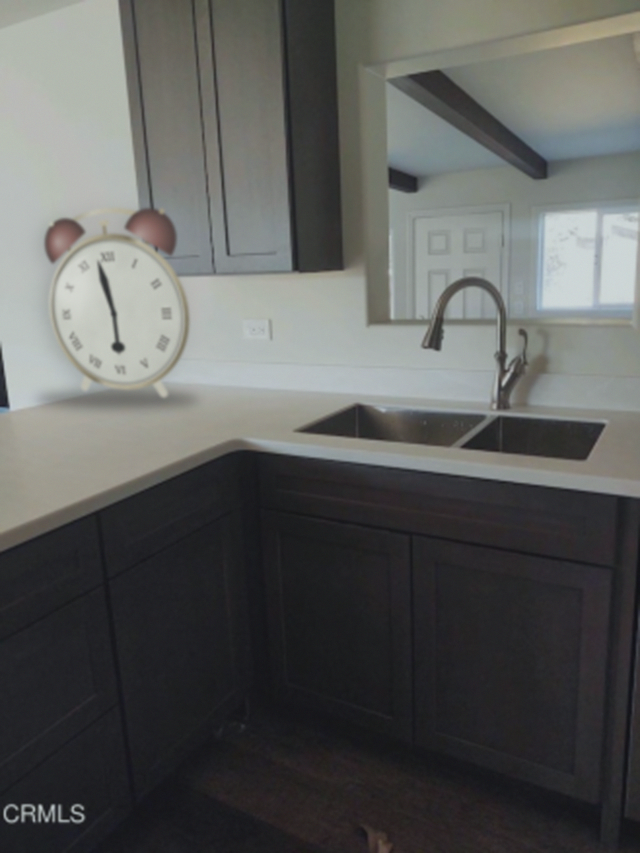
5:58
